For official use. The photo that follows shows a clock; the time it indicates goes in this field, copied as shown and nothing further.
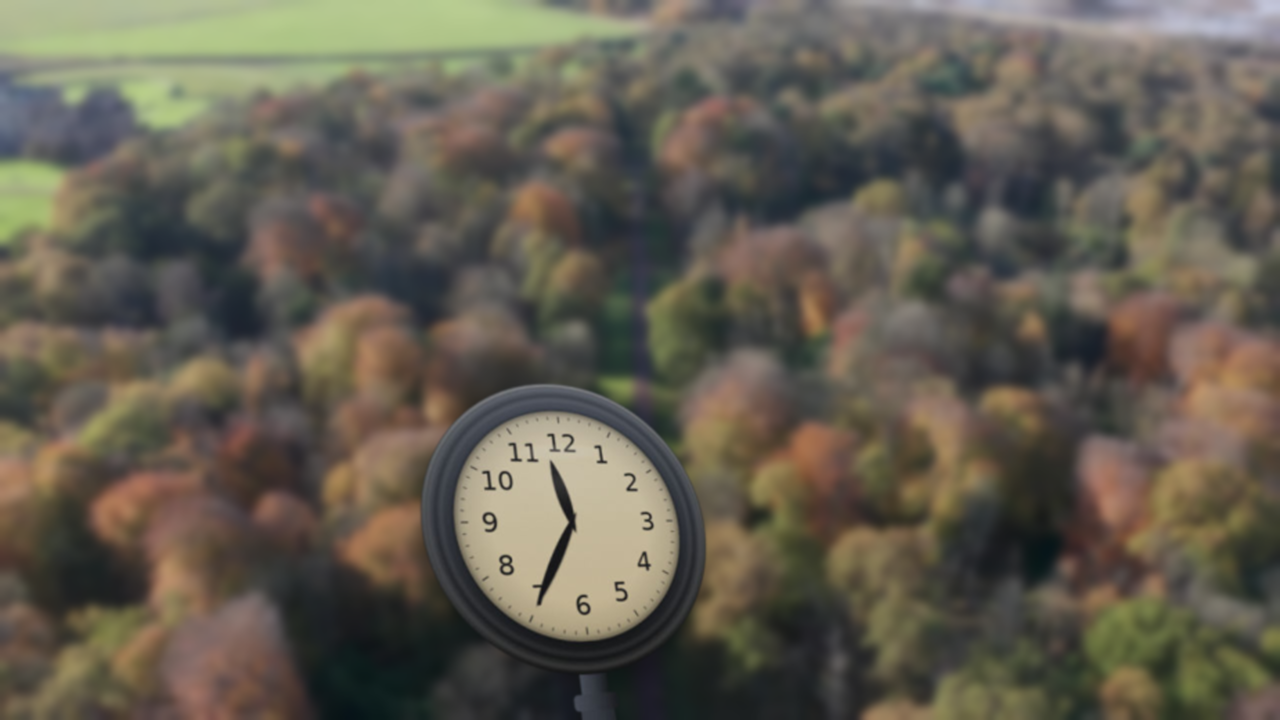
11:35
